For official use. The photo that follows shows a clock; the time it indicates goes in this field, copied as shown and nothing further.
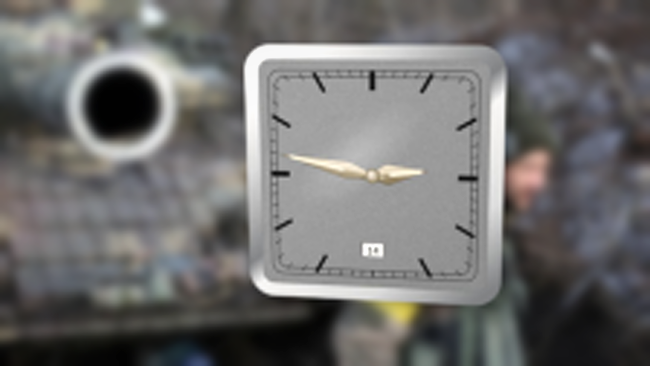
2:47
